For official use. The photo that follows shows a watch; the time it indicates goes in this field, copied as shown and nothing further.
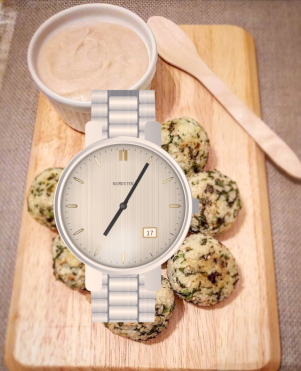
7:05
